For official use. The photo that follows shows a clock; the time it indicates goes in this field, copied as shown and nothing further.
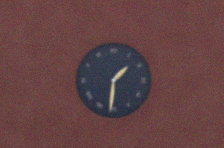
1:31
